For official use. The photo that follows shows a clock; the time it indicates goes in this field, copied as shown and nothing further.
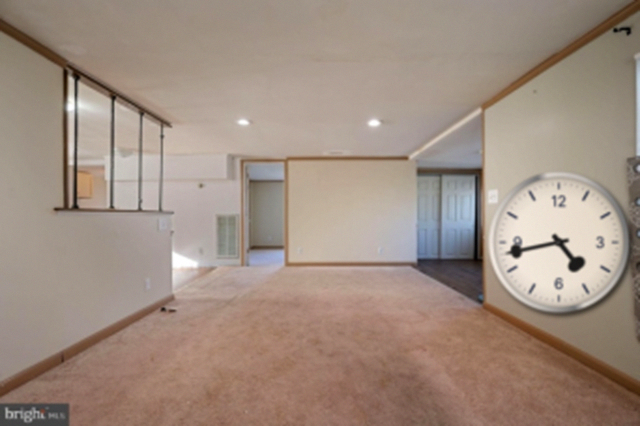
4:43
